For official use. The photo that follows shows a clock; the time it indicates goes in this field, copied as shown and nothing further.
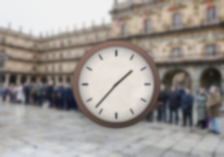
1:37
